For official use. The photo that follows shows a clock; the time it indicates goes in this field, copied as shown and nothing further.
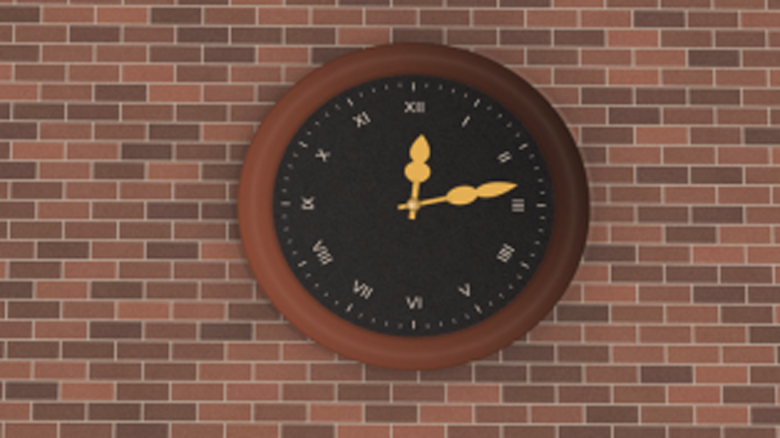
12:13
